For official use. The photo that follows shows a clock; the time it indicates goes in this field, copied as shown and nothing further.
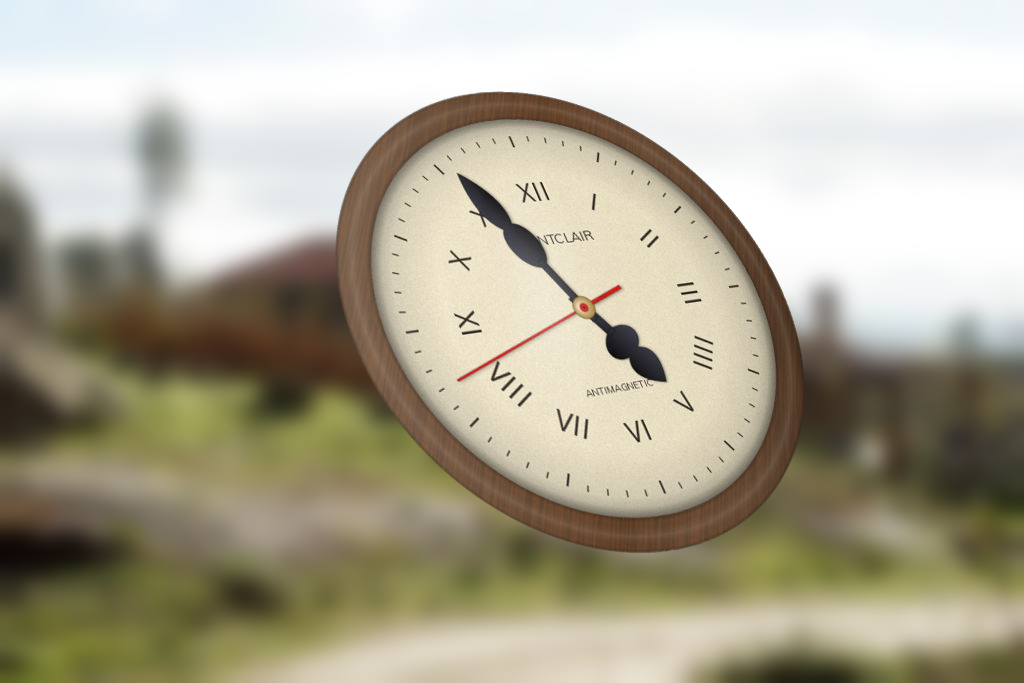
4:55:42
